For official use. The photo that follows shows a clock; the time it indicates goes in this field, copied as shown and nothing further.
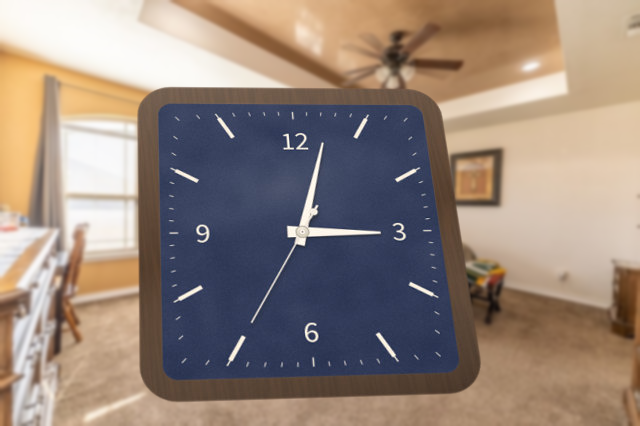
3:02:35
